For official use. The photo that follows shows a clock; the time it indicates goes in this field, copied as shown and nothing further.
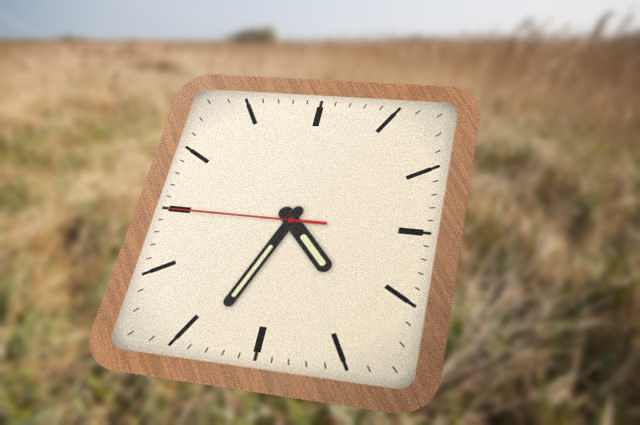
4:33:45
